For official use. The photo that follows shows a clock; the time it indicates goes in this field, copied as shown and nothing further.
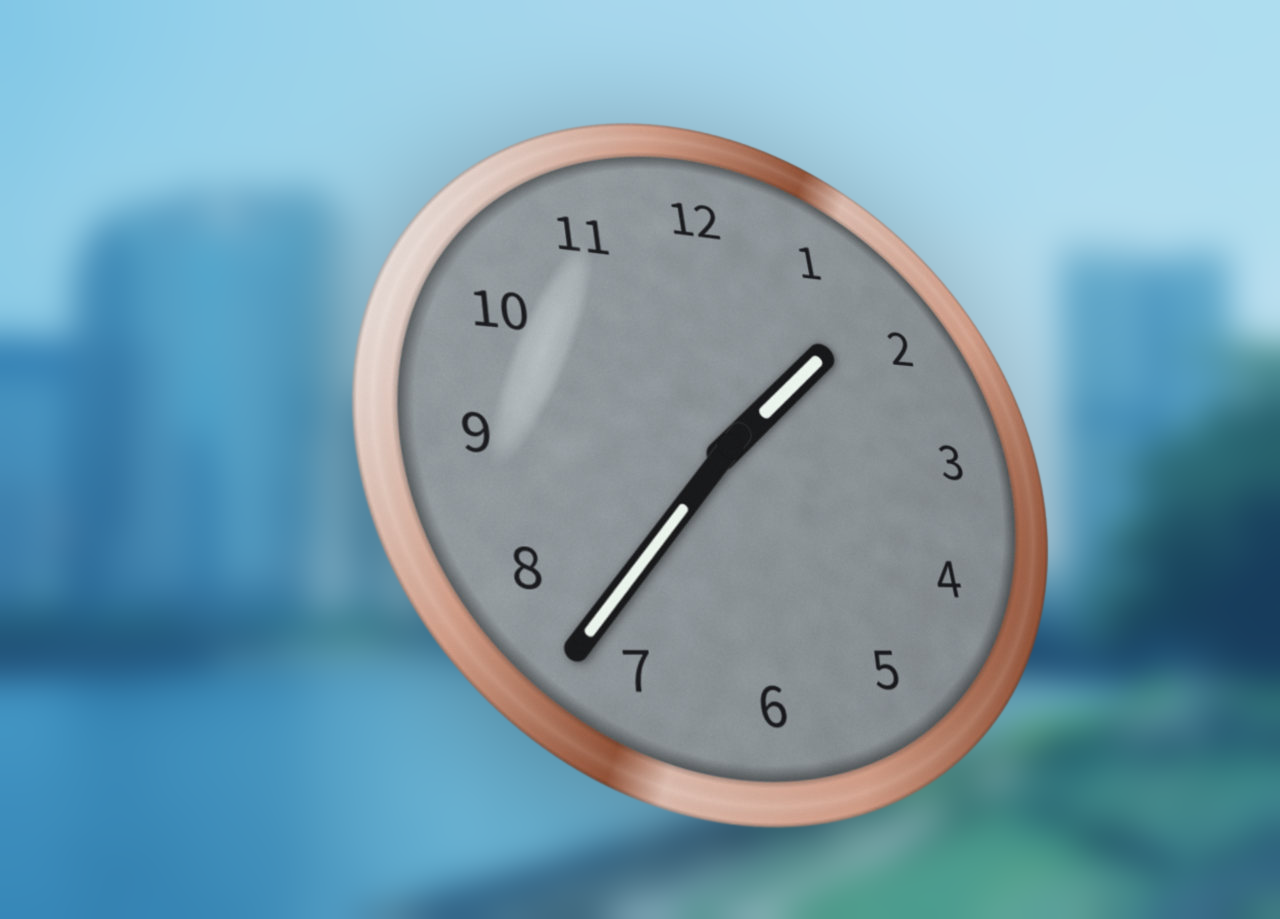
1:37
